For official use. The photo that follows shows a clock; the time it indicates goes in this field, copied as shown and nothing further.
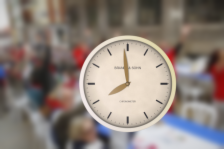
7:59
